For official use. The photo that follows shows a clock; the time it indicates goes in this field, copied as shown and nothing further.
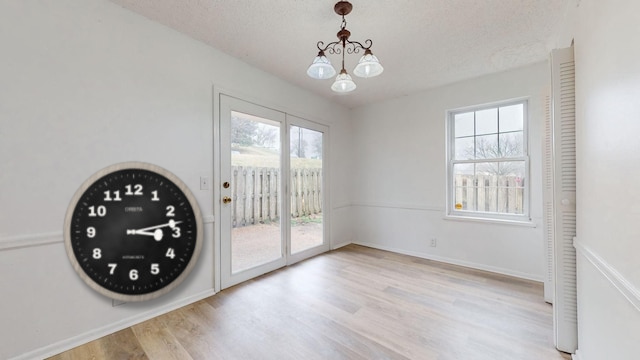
3:13
